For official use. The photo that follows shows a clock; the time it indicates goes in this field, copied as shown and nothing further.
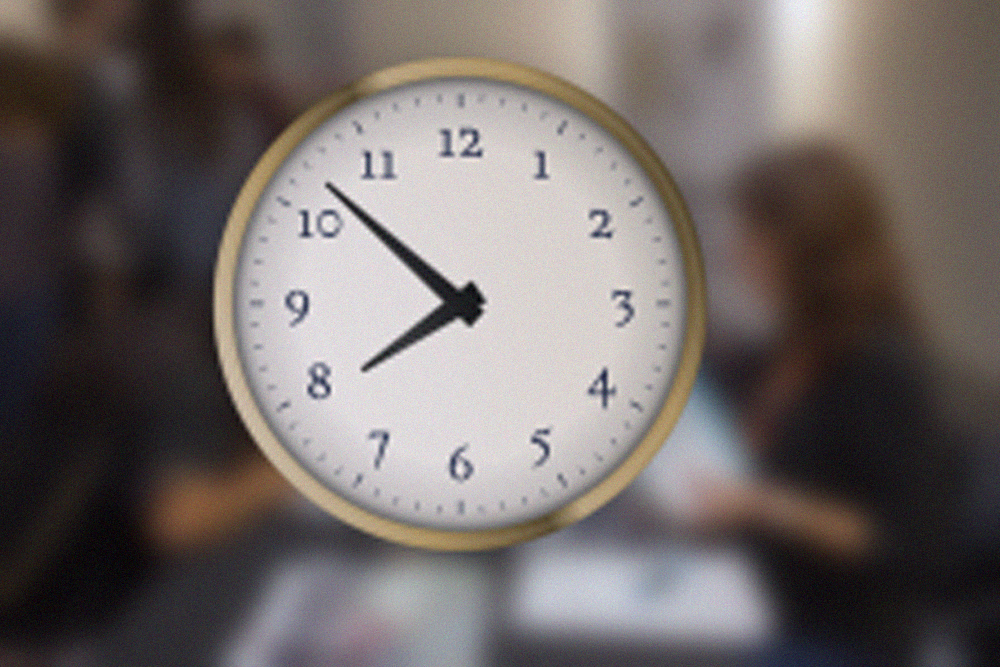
7:52
